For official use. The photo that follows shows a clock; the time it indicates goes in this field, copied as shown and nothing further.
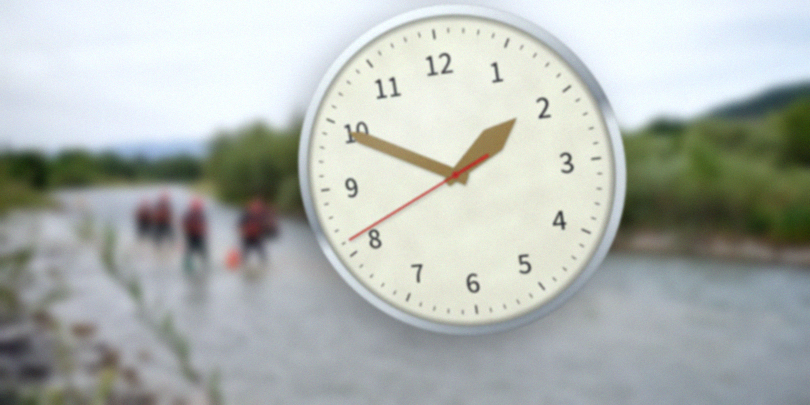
1:49:41
